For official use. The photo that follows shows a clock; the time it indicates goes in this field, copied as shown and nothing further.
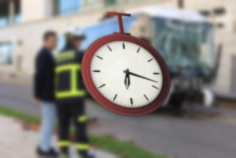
6:18
